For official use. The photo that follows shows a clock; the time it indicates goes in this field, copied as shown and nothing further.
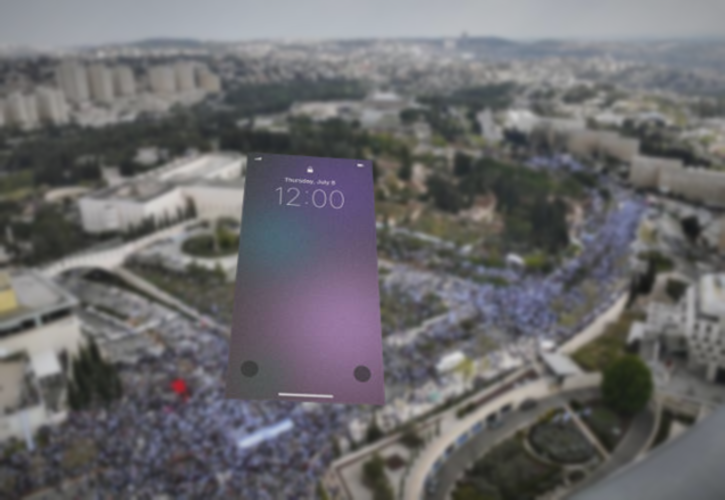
12:00
